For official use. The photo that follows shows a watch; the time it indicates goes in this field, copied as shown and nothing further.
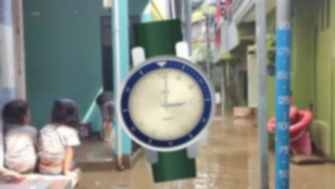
3:01
